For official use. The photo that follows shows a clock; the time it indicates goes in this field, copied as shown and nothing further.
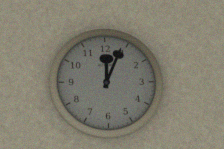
12:04
